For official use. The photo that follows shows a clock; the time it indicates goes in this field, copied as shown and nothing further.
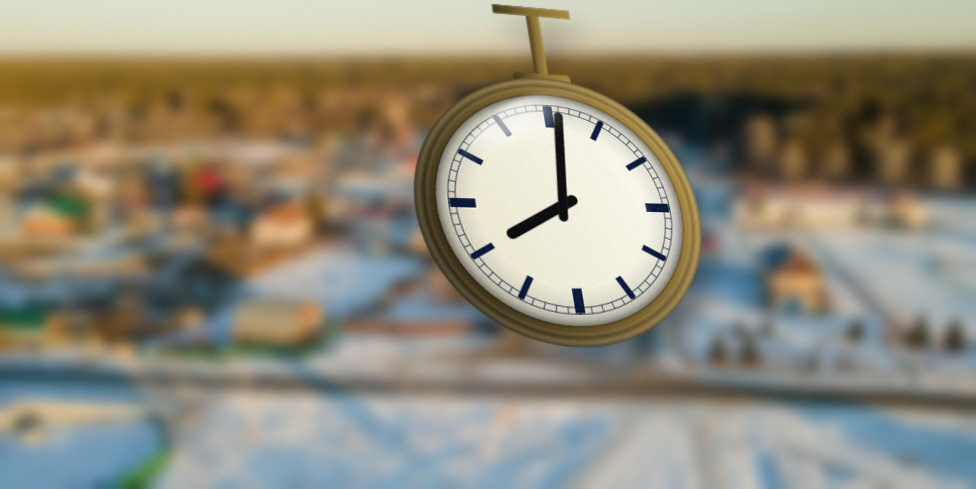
8:01
